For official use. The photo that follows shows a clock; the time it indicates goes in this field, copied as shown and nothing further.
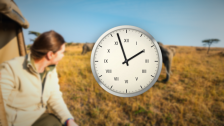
1:57
